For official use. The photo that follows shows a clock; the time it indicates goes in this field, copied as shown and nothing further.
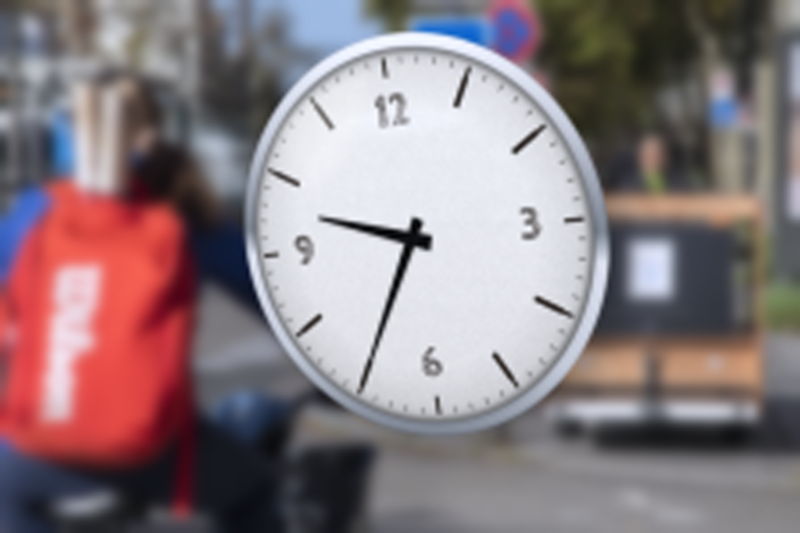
9:35
